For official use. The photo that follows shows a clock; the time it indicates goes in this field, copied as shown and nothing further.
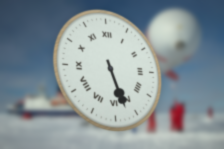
5:27
